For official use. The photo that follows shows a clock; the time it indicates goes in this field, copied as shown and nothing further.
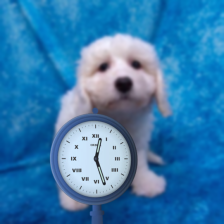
12:27
